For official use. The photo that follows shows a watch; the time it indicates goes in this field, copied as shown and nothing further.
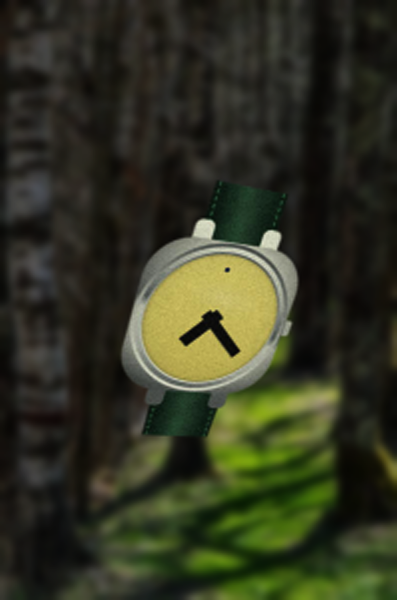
7:22
